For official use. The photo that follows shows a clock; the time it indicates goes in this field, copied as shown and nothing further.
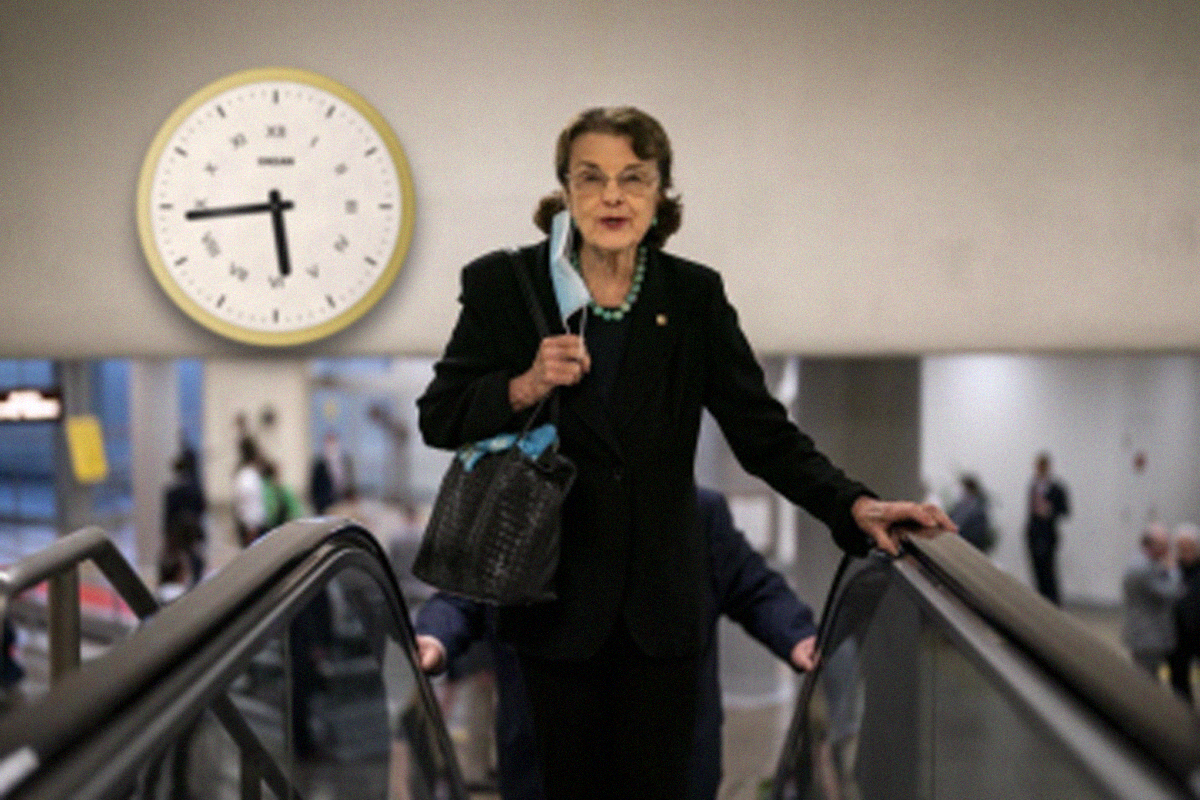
5:44
